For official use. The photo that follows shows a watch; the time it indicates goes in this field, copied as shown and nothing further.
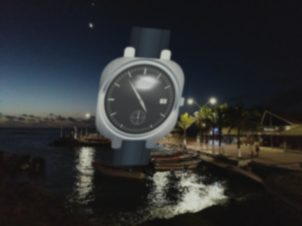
4:54
